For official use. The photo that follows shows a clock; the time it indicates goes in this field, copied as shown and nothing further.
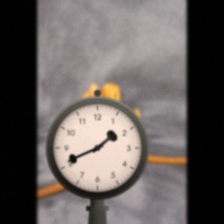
1:41
